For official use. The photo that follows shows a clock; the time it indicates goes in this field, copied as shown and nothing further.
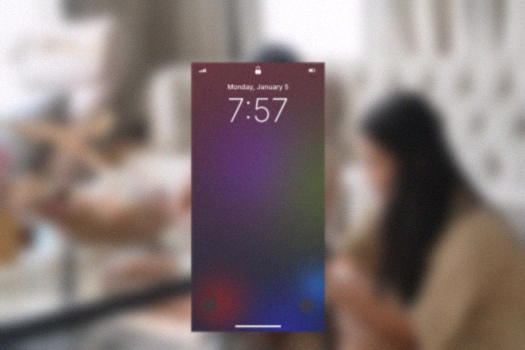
7:57
